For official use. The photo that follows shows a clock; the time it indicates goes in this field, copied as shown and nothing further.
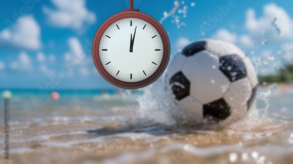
12:02
